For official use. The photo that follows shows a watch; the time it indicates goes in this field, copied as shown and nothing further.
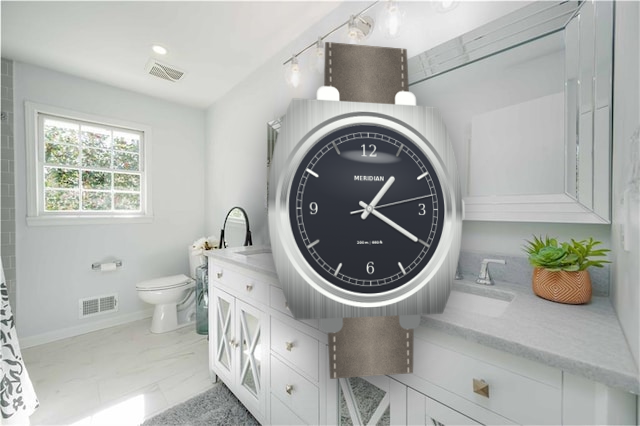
1:20:13
